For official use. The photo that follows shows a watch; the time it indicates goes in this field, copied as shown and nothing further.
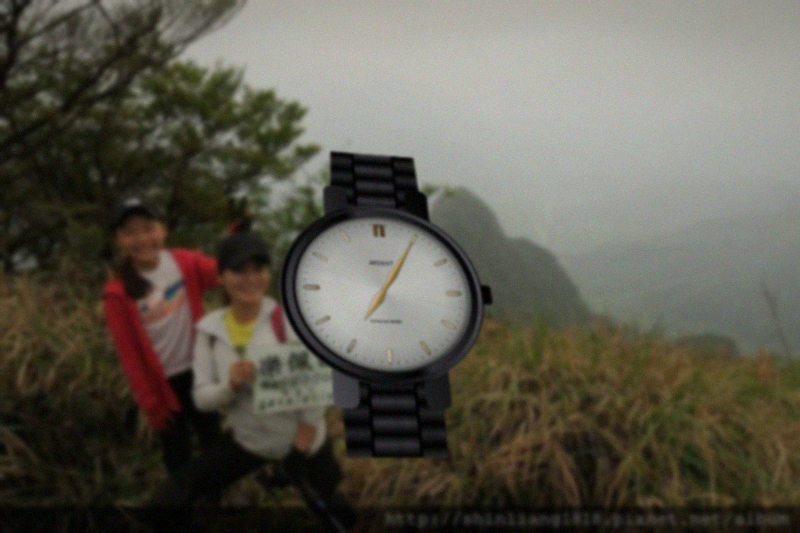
7:05
